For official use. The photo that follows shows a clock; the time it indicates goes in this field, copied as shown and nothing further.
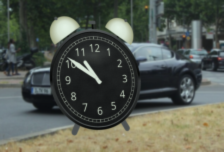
10:51
